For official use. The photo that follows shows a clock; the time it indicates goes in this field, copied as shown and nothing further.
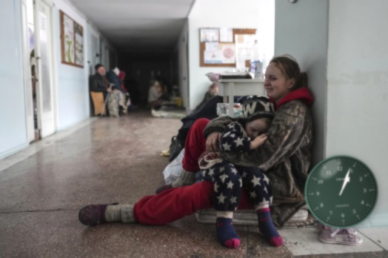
1:04
